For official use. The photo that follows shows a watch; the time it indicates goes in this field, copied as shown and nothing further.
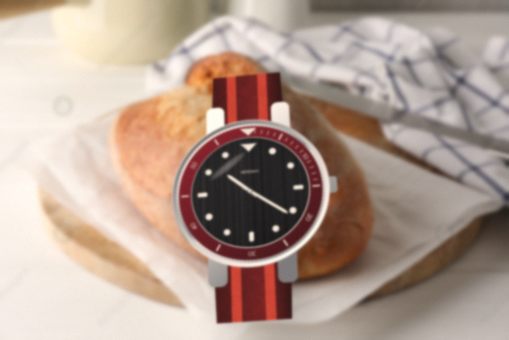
10:21
